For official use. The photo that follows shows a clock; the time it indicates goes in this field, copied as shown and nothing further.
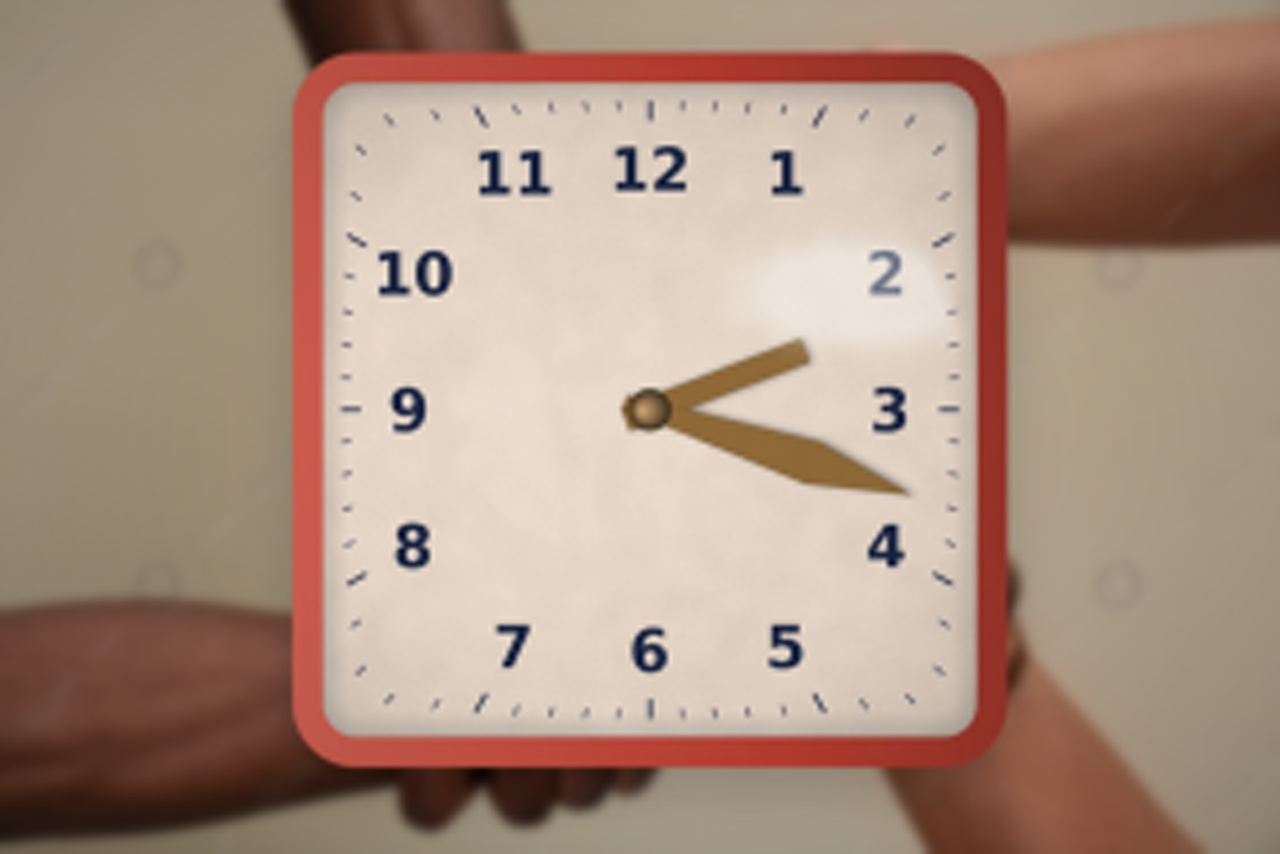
2:18
